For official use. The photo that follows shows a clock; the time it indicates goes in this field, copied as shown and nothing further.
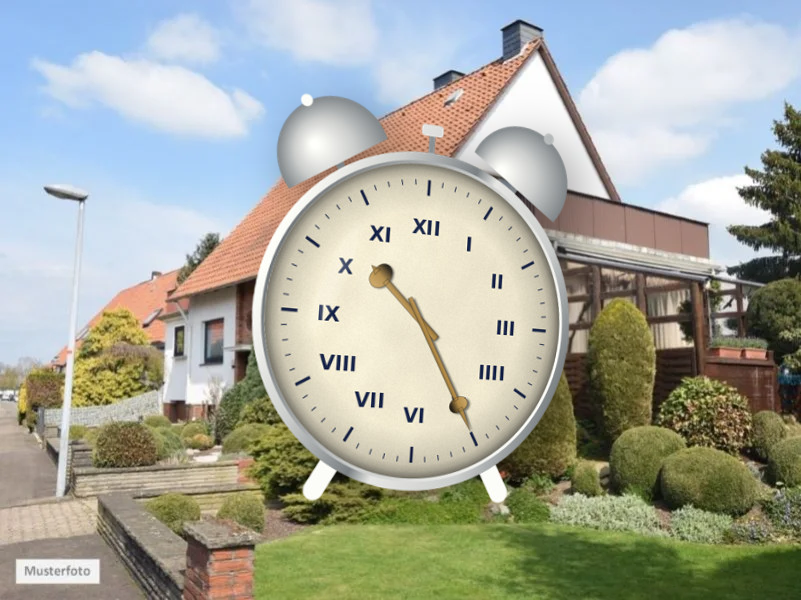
10:25
